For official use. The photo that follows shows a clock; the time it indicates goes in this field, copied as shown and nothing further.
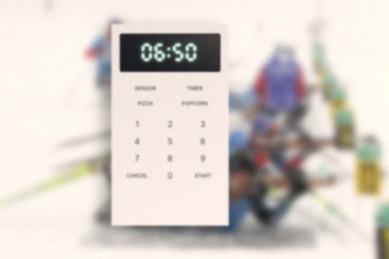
6:50
